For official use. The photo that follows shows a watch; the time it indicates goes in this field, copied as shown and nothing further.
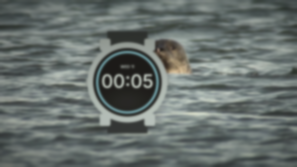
0:05
